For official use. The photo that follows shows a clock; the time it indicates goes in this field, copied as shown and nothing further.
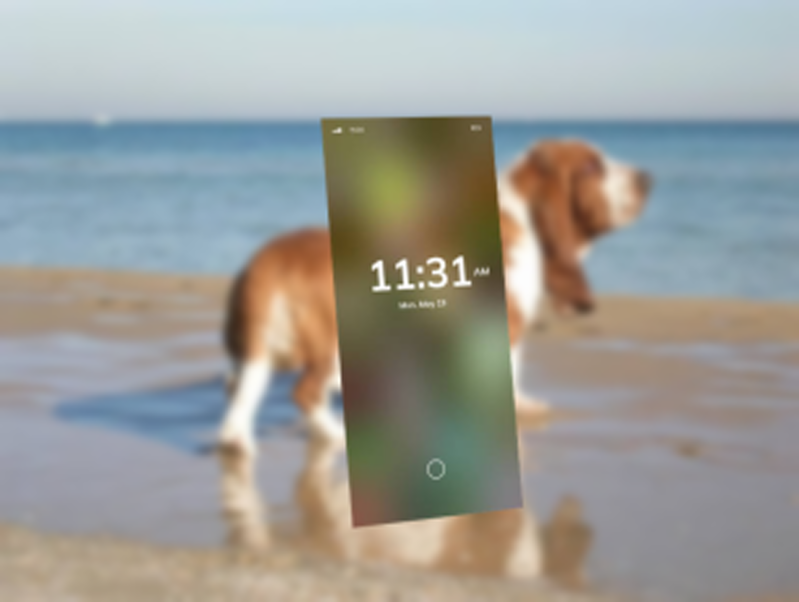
11:31
